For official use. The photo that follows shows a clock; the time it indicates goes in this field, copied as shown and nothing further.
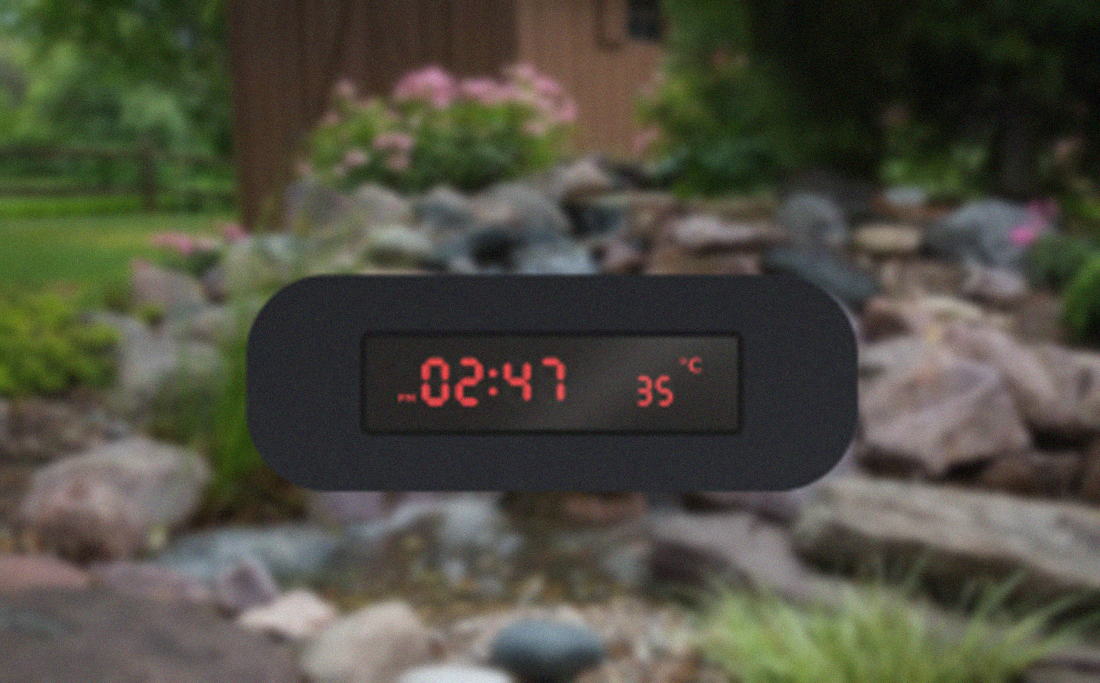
2:47
